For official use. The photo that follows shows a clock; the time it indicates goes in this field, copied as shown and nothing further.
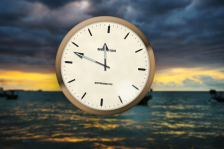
11:48
